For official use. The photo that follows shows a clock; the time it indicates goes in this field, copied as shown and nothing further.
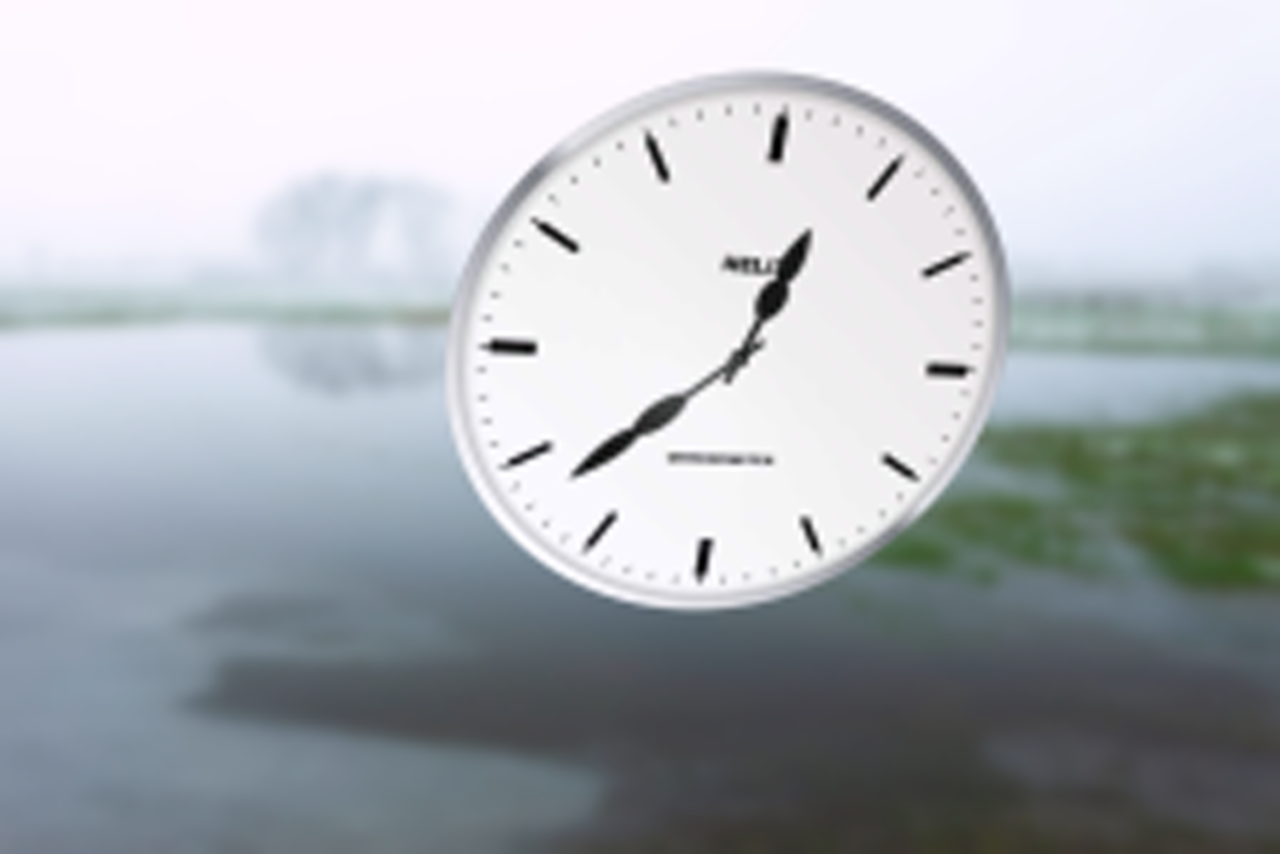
12:38
